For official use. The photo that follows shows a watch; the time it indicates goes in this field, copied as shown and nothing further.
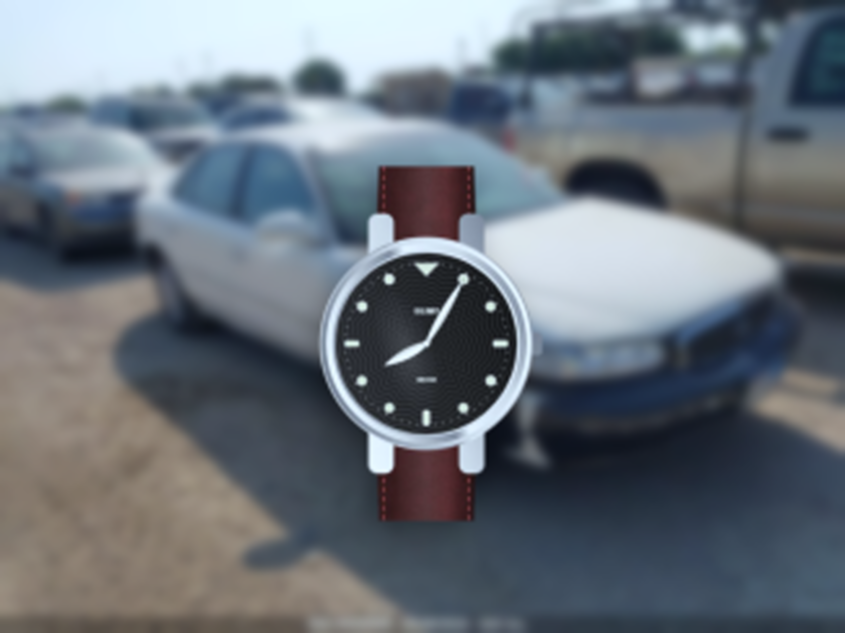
8:05
